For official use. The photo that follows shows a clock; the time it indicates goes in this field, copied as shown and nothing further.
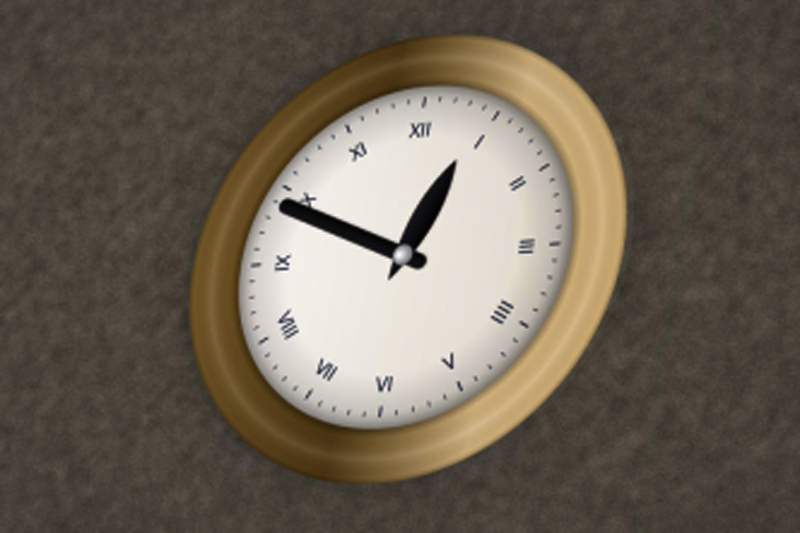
12:49
